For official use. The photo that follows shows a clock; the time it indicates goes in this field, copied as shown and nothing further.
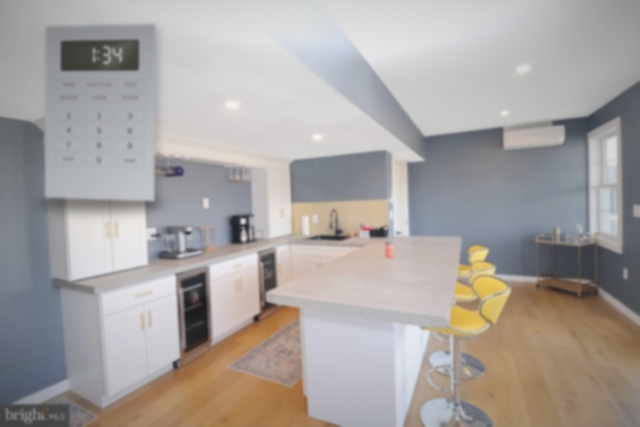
1:34
